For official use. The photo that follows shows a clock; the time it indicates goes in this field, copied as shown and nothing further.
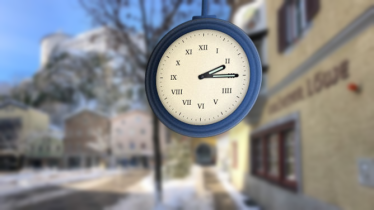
2:15
